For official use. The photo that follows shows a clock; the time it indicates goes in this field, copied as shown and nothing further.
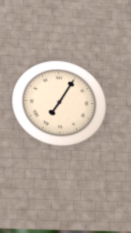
7:05
